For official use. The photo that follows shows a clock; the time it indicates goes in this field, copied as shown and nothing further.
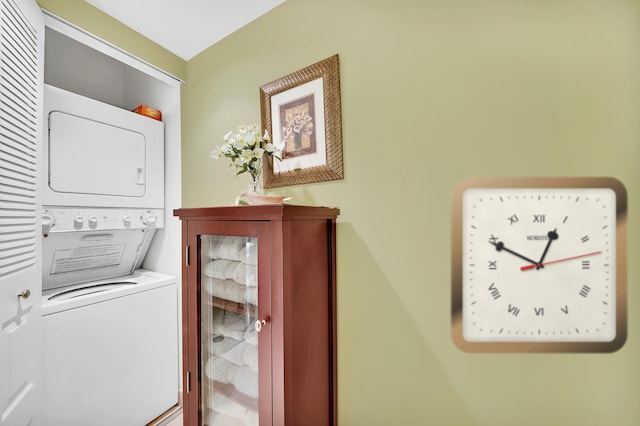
12:49:13
